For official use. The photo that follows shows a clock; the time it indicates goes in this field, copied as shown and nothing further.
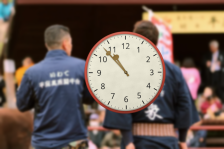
10:53
